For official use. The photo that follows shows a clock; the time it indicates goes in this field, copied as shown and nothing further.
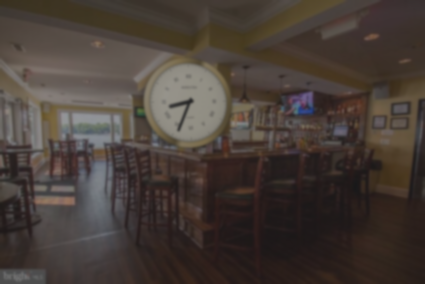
8:34
